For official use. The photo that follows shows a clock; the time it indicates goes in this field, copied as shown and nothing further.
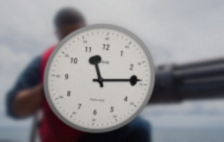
11:14
